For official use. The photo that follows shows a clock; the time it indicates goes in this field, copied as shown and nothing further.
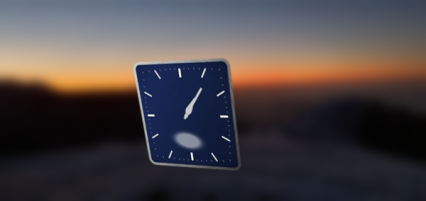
1:06
